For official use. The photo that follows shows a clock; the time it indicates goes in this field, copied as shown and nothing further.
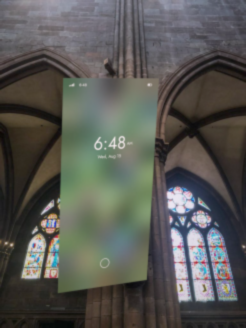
6:48
